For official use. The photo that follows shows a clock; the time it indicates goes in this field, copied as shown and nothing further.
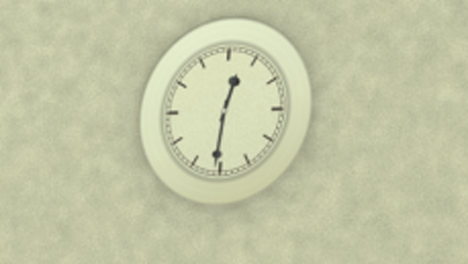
12:31
